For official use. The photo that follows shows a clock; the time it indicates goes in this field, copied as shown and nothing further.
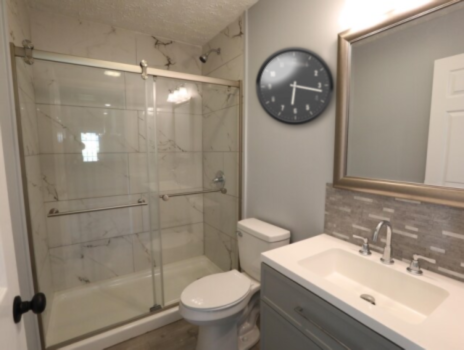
6:17
